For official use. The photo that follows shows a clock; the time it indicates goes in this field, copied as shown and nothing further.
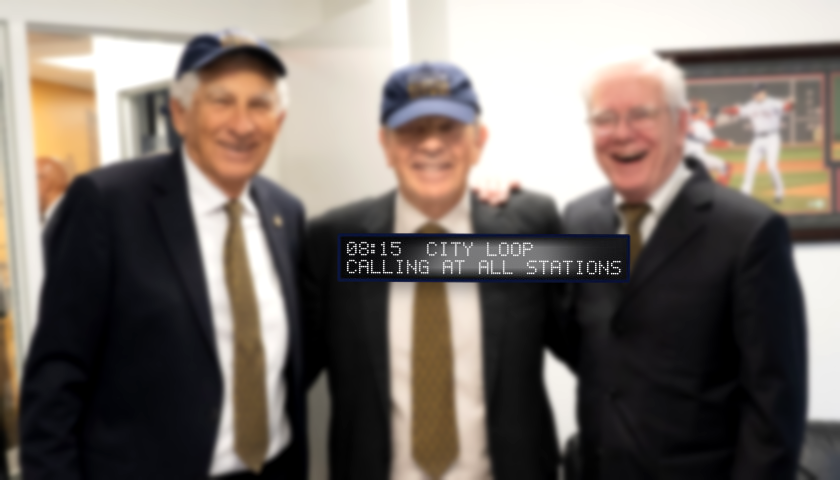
8:15
